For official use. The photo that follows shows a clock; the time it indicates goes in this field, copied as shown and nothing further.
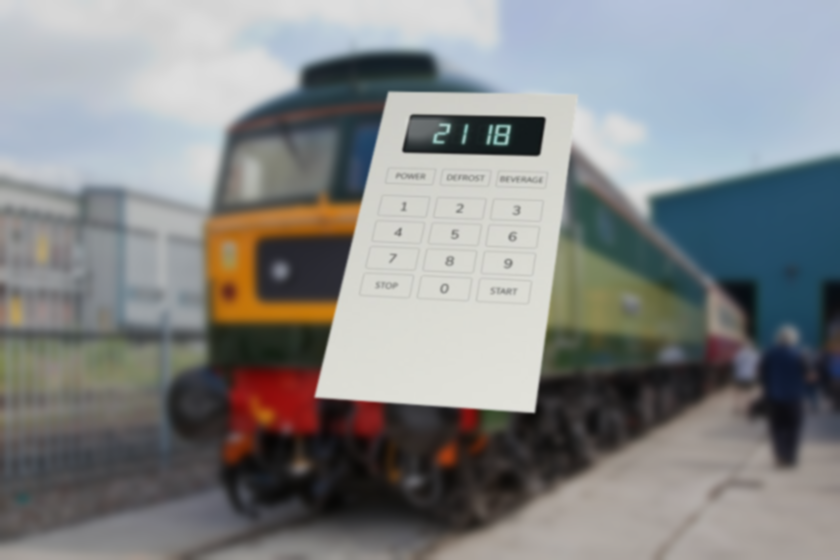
21:18
